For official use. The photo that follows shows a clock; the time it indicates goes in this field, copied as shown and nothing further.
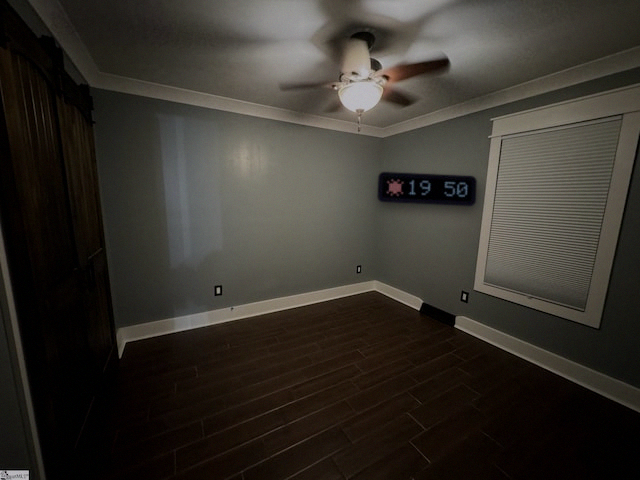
19:50
